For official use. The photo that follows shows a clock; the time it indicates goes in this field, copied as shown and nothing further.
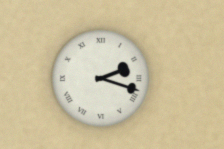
2:18
